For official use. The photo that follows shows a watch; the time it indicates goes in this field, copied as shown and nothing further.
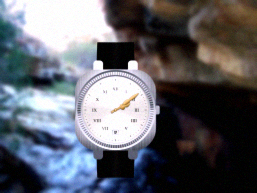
2:09
